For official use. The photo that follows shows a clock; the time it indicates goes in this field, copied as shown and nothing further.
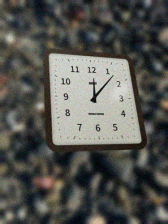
12:07
